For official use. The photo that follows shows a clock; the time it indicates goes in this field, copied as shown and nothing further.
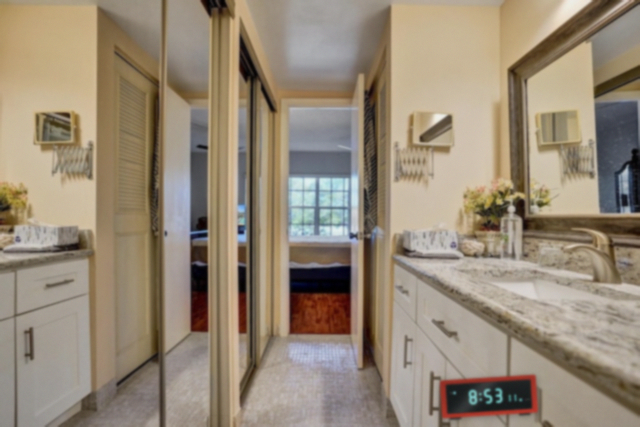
8:53
